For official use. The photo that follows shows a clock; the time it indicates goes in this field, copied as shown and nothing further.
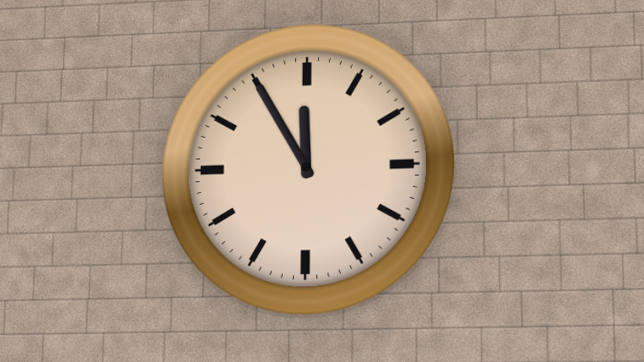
11:55
